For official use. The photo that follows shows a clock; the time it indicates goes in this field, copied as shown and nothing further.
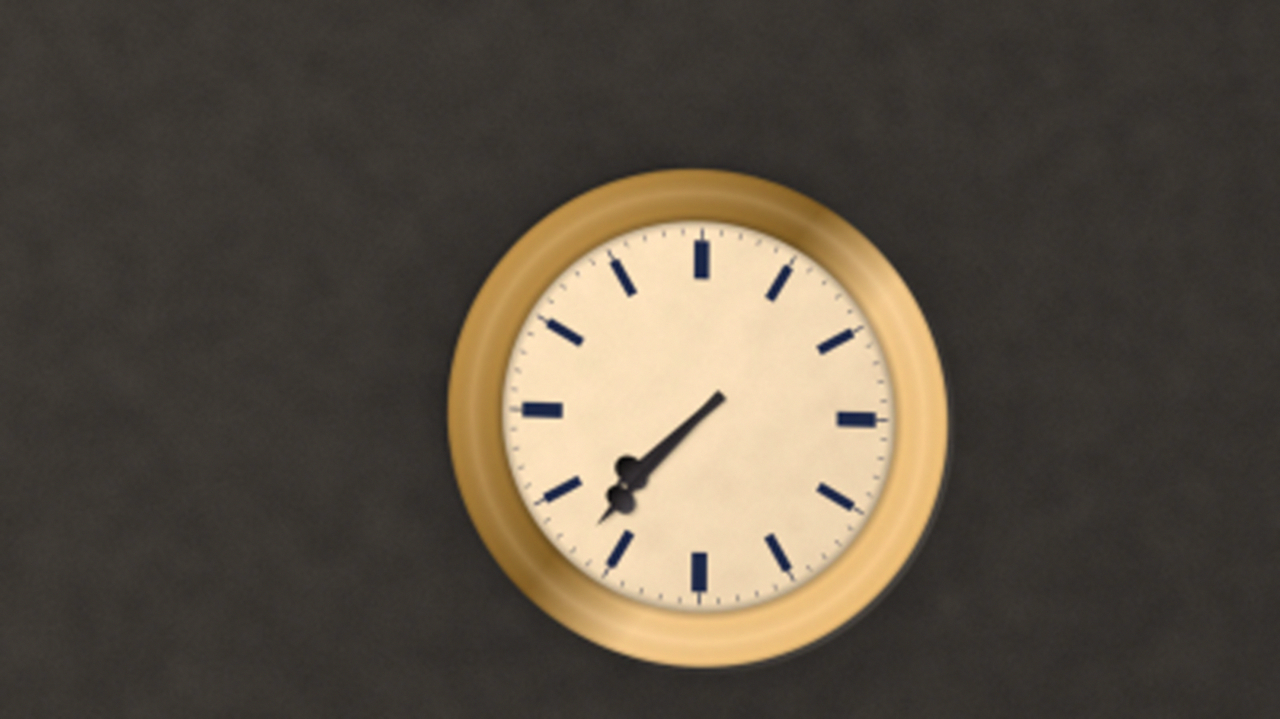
7:37
